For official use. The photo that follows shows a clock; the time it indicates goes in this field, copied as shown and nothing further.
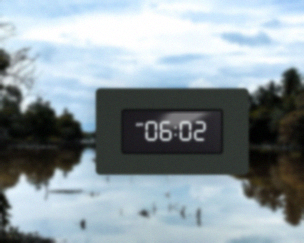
6:02
